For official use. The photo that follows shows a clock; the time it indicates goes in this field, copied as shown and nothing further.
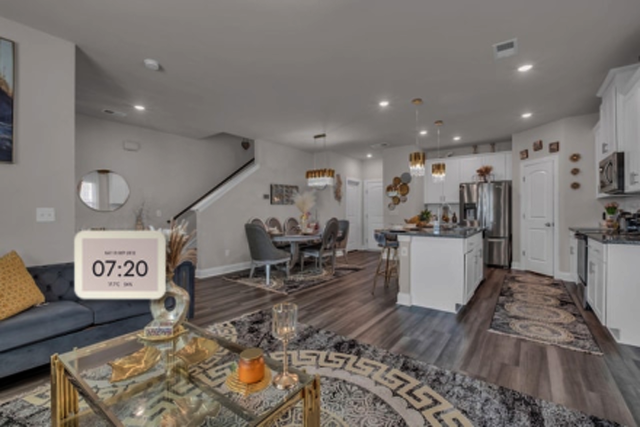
7:20
